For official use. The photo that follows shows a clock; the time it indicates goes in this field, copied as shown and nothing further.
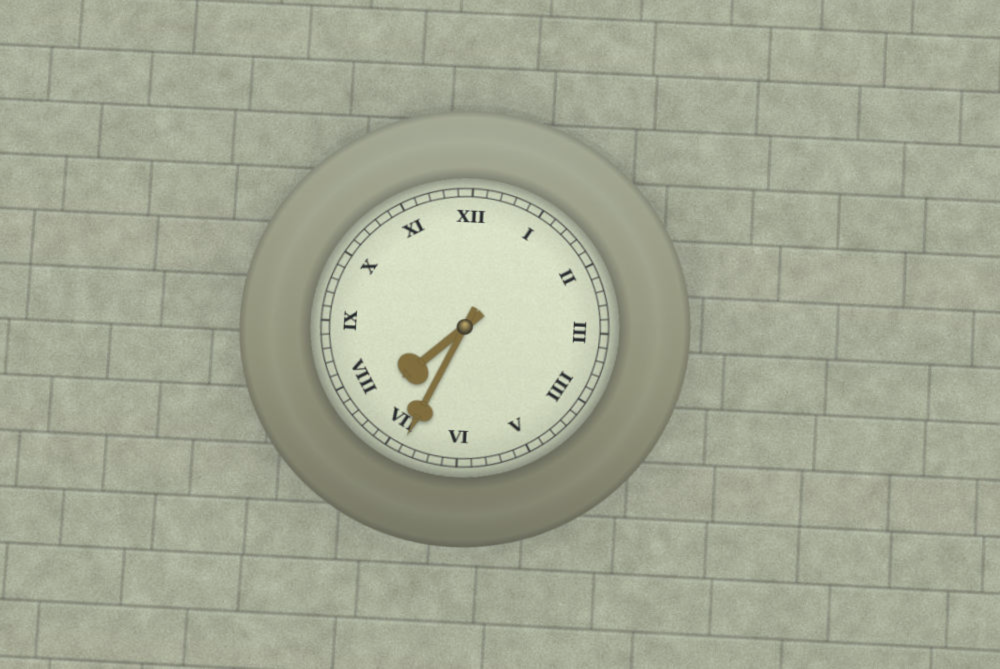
7:34
